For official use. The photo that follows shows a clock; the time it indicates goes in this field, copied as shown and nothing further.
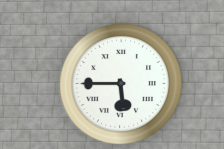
5:45
